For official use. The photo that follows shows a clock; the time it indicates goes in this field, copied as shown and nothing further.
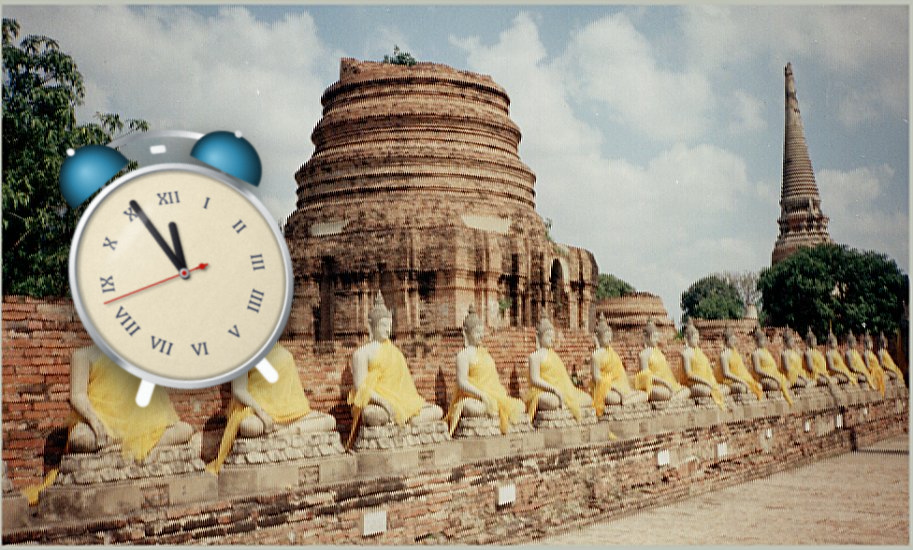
11:55:43
